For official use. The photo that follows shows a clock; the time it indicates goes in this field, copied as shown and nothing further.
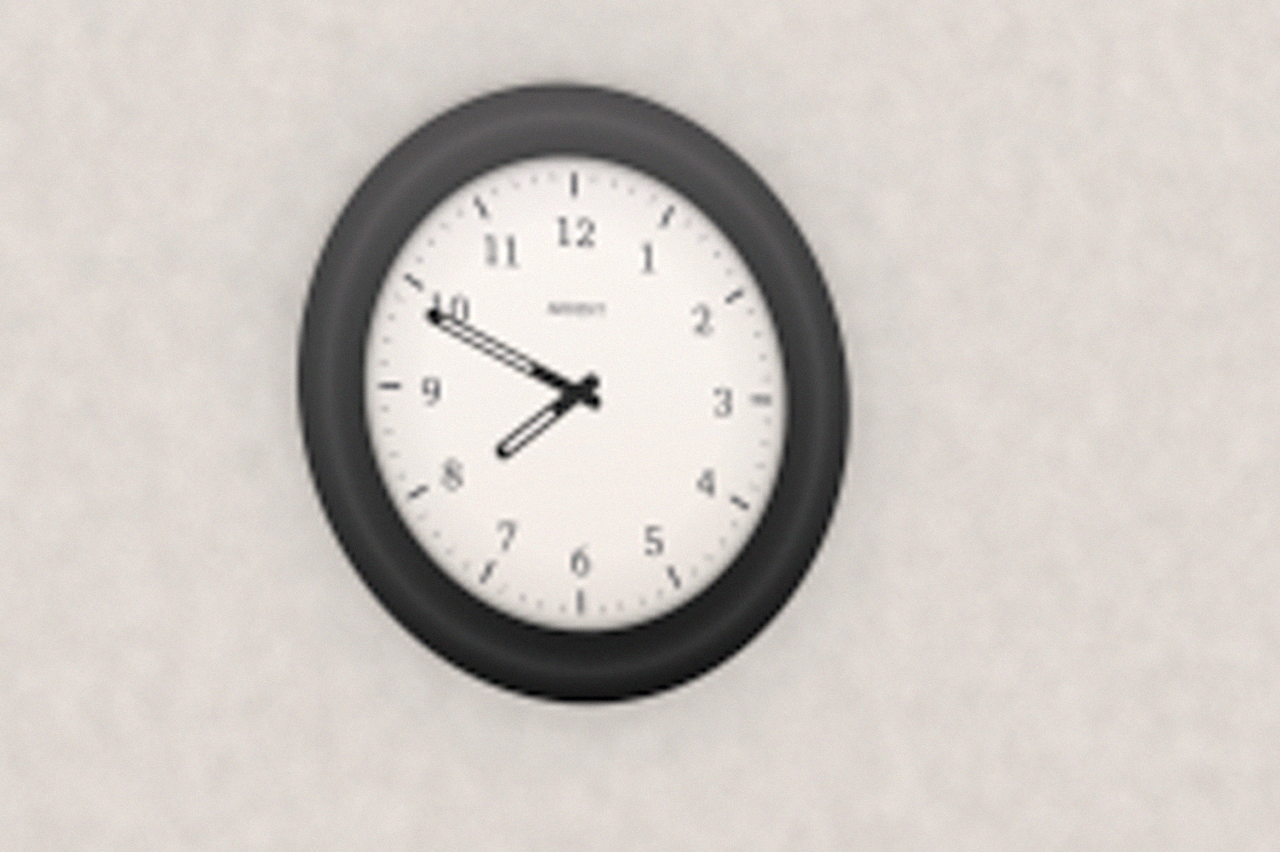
7:49
